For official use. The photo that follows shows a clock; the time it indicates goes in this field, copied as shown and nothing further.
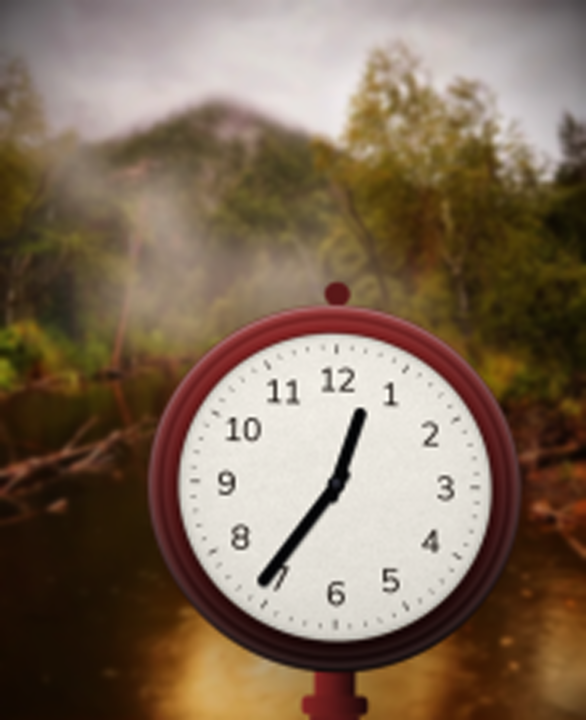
12:36
